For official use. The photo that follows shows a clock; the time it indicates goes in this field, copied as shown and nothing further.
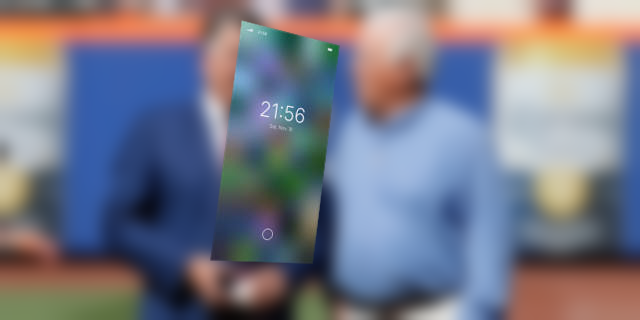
21:56
